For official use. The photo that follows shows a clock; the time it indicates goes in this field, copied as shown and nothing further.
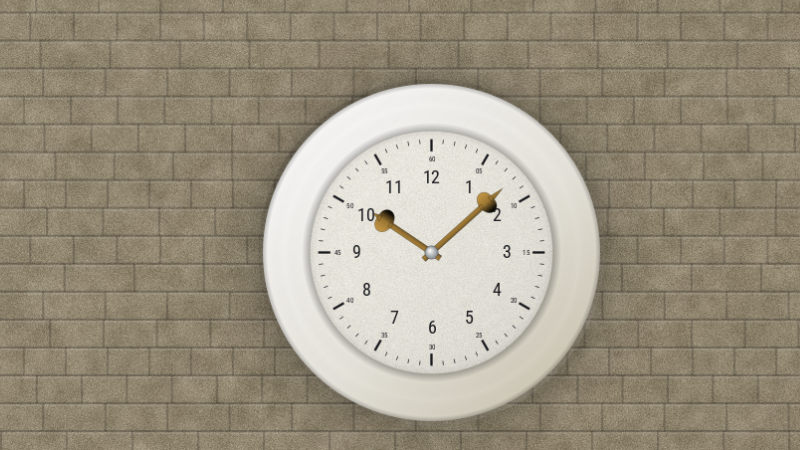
10:08
